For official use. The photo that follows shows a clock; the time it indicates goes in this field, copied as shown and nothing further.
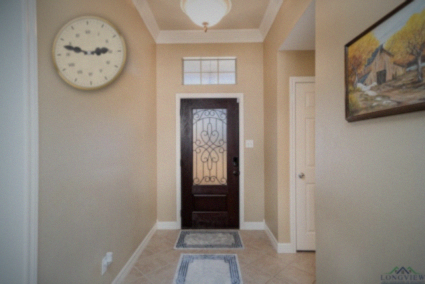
2:48
